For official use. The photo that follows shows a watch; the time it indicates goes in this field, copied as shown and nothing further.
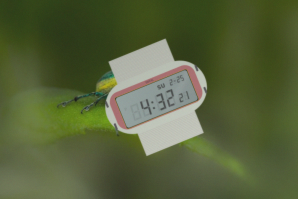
4:32
